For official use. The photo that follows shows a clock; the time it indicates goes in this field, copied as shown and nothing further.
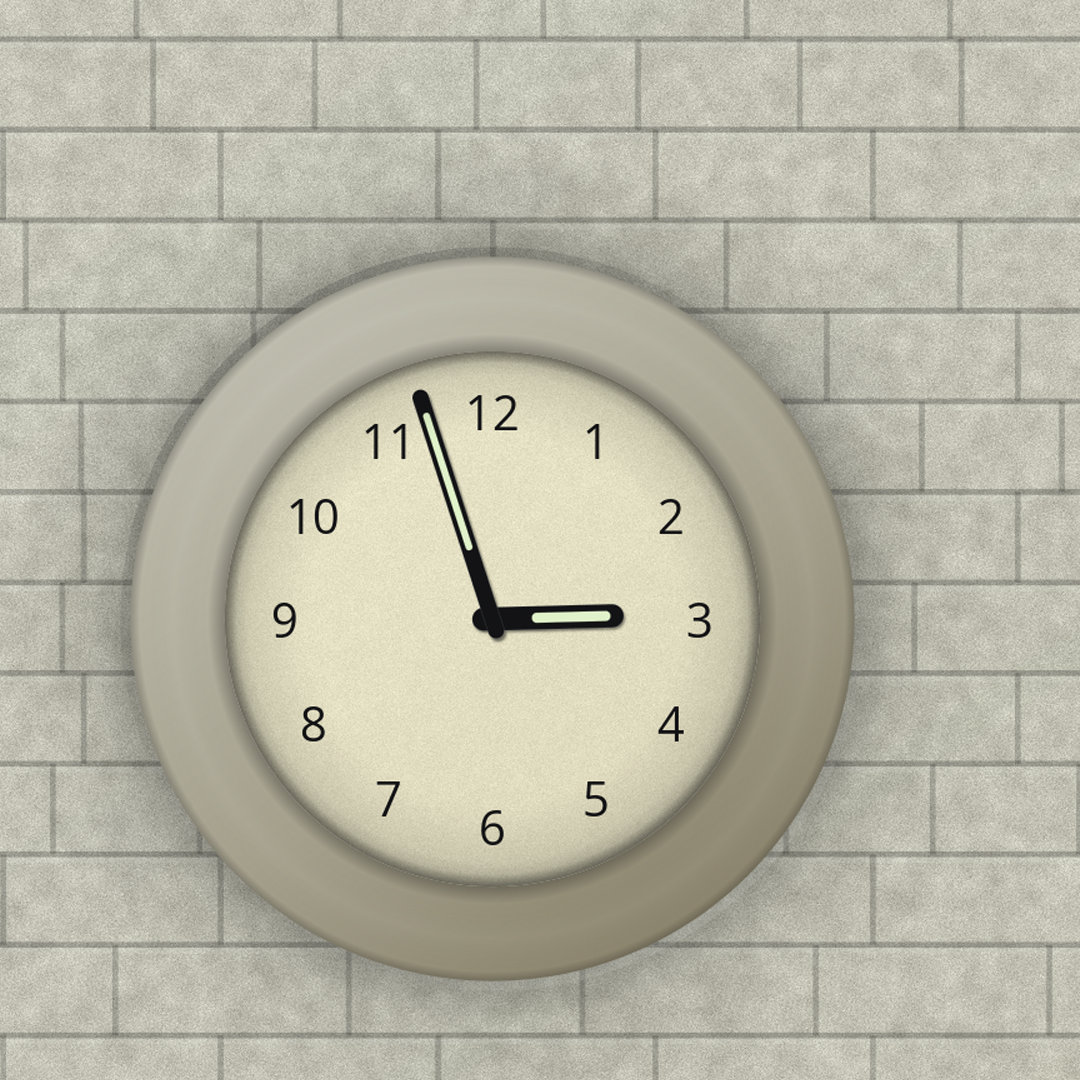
2:57
